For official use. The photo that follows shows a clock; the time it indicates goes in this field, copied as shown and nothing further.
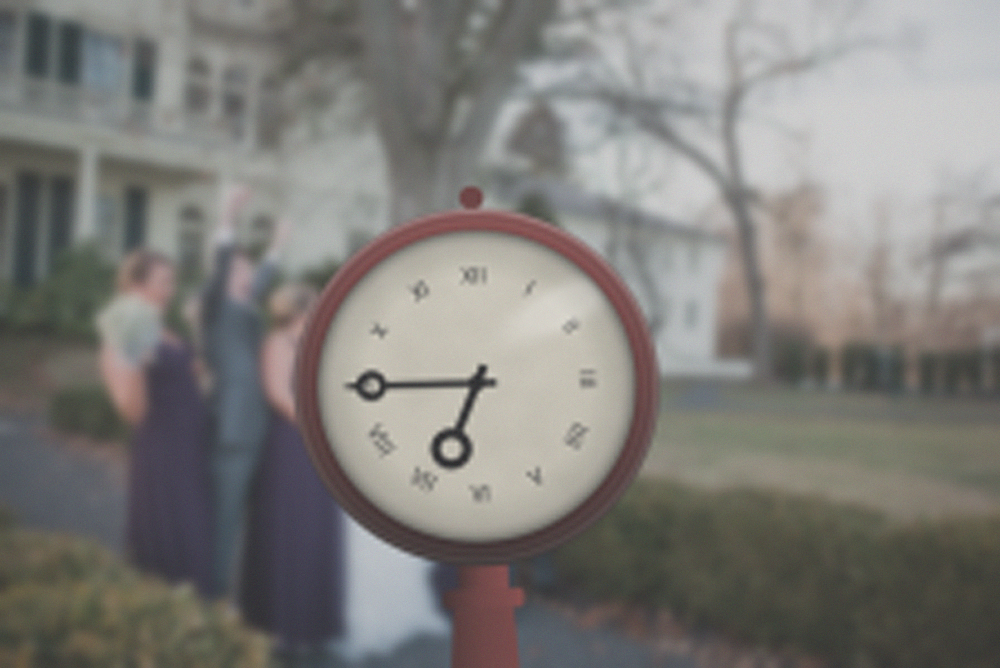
6:45
